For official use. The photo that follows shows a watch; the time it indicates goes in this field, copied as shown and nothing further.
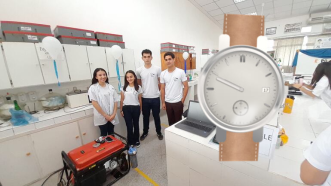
9:49
